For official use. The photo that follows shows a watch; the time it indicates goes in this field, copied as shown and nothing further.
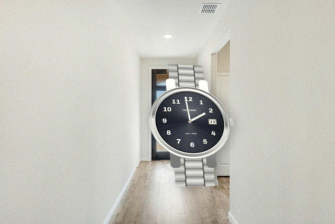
1:59
